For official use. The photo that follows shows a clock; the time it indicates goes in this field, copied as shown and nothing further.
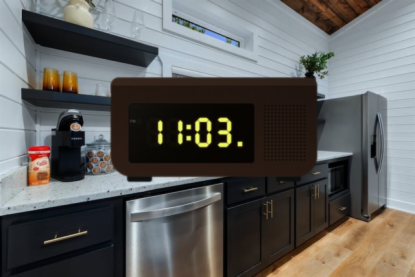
11:03
